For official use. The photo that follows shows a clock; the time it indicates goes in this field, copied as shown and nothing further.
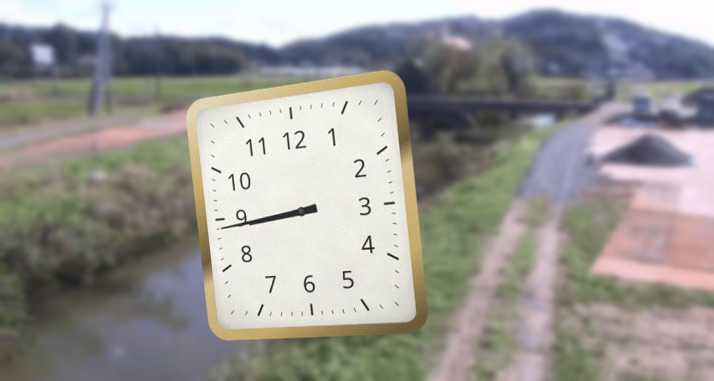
8:44
